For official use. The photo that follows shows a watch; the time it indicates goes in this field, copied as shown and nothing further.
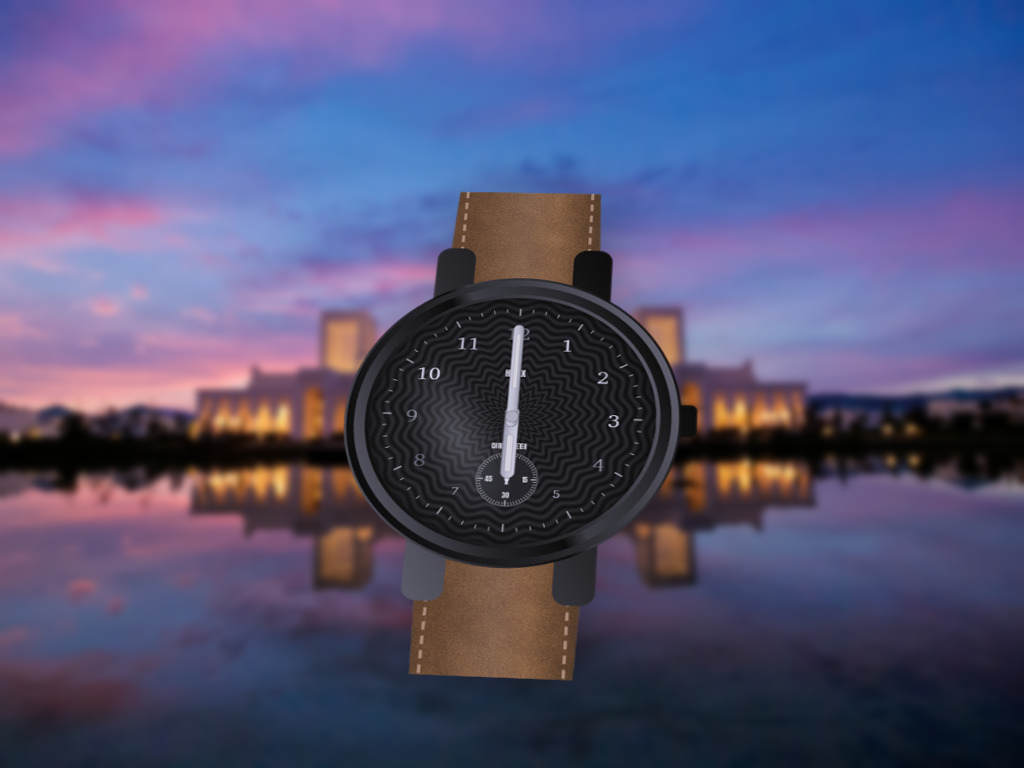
6:00
